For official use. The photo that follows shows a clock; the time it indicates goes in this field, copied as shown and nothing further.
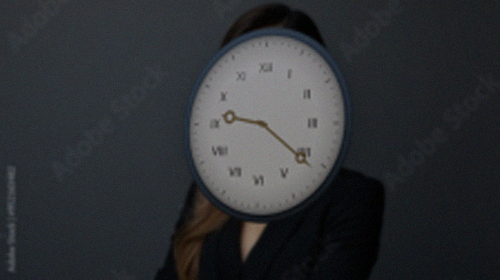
9:21
